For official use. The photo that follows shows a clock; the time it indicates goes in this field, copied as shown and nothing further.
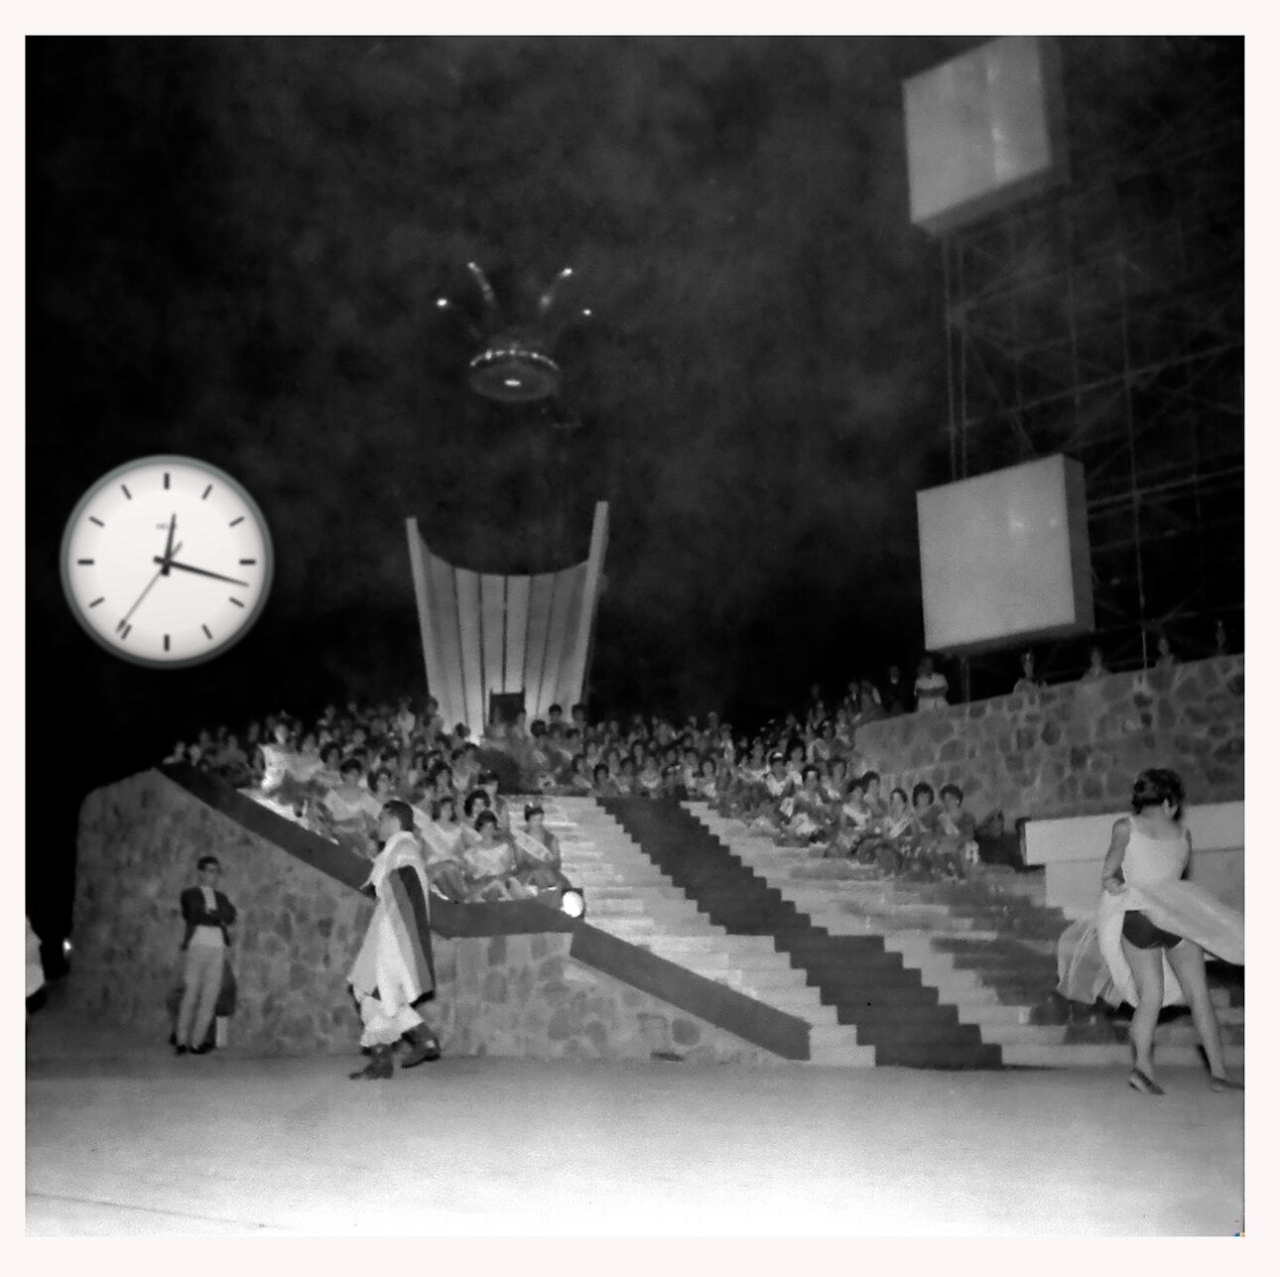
12:17:36
